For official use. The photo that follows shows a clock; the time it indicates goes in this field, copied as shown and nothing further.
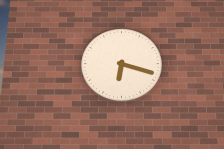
6:18
